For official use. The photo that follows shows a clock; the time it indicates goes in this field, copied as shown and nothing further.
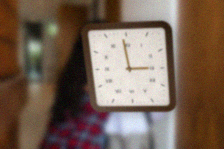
2:59
